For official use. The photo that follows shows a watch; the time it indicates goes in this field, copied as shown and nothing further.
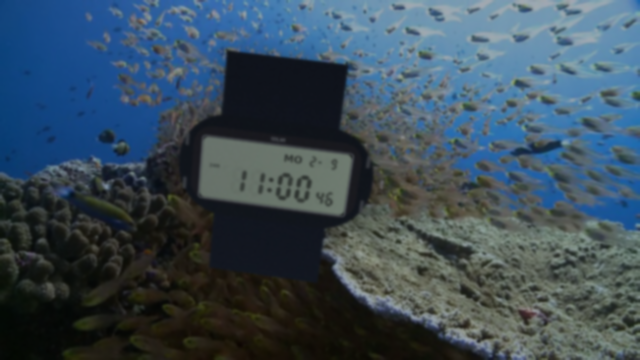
11:00:46
